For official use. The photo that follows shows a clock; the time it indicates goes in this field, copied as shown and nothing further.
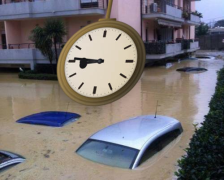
8:46
